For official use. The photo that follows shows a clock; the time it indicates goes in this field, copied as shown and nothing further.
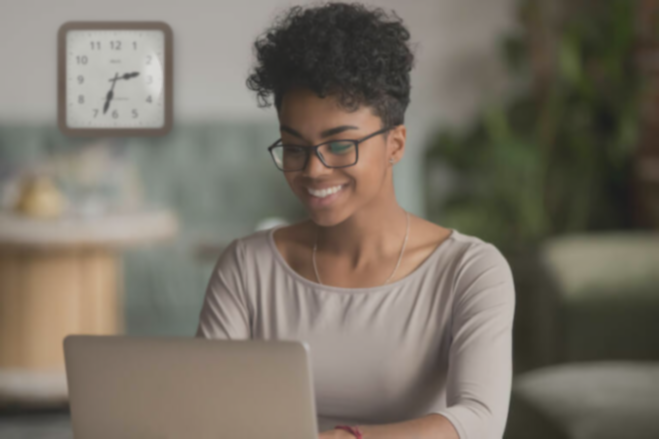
2:33
